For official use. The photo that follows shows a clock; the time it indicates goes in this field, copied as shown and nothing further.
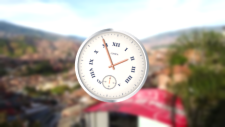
1:55
